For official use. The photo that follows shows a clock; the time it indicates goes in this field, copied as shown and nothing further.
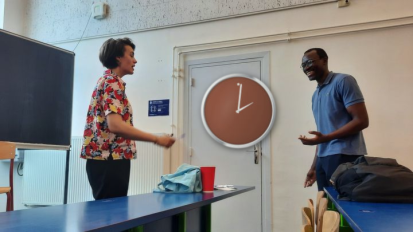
2:01
